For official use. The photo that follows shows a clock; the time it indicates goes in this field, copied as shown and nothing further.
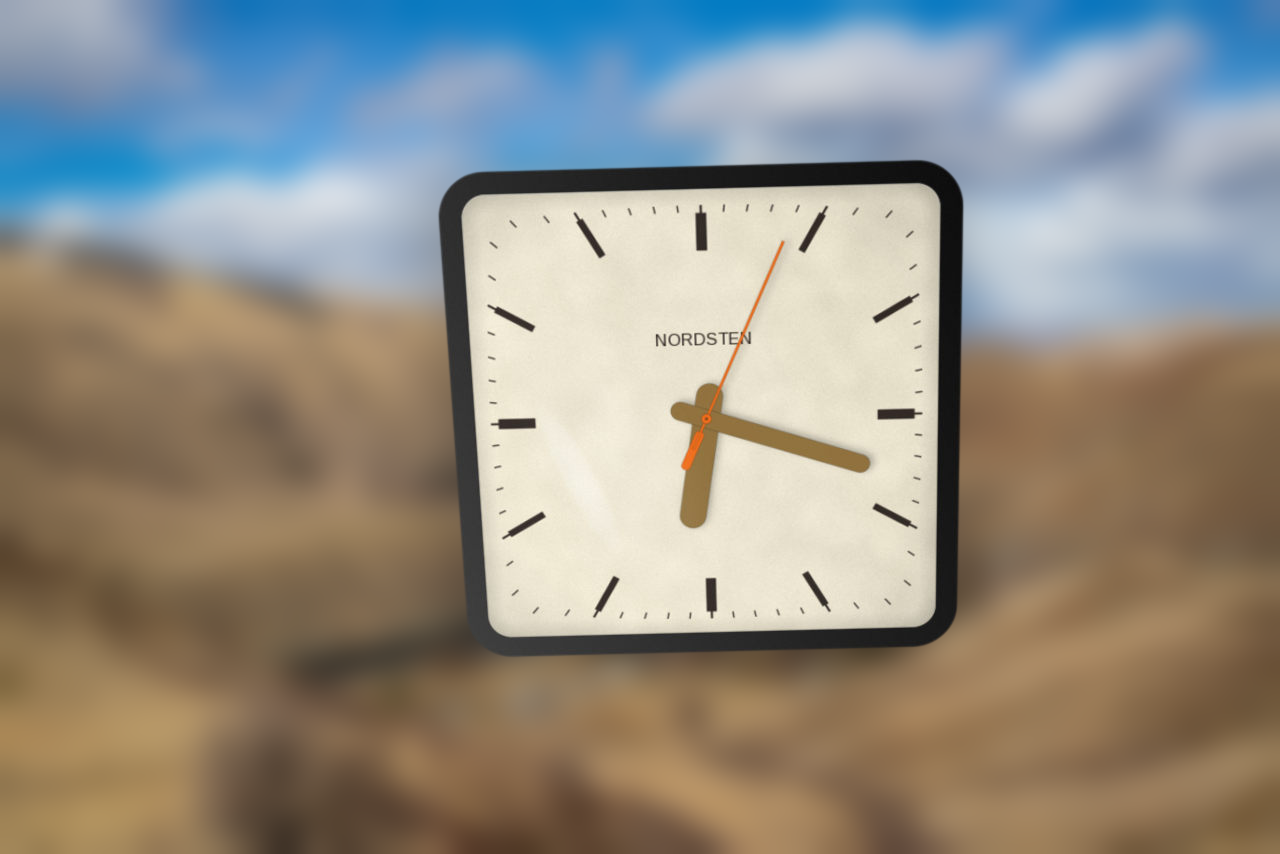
6:18:04
